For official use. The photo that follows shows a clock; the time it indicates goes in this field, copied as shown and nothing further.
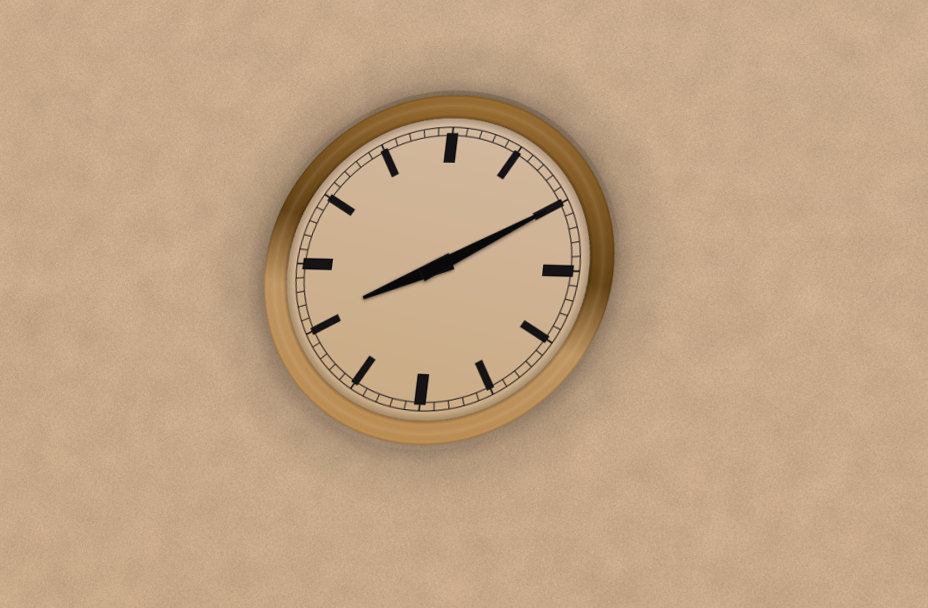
8:10
